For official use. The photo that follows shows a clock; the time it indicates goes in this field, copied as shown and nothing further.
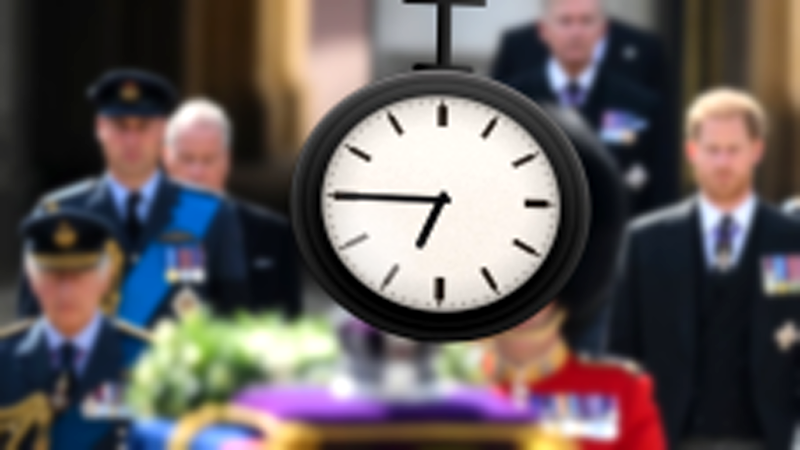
6:45
